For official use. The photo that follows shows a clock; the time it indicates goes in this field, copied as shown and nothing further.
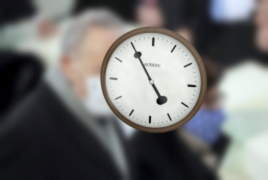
4:55
